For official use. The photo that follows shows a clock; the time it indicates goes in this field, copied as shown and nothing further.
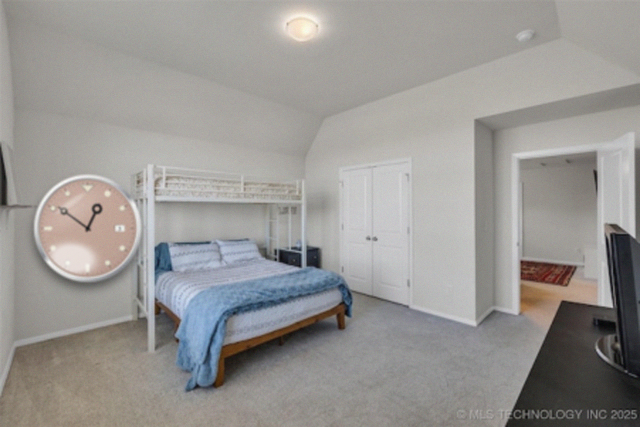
12:51
